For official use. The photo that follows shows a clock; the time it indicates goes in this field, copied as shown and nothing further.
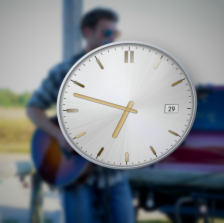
6:48
